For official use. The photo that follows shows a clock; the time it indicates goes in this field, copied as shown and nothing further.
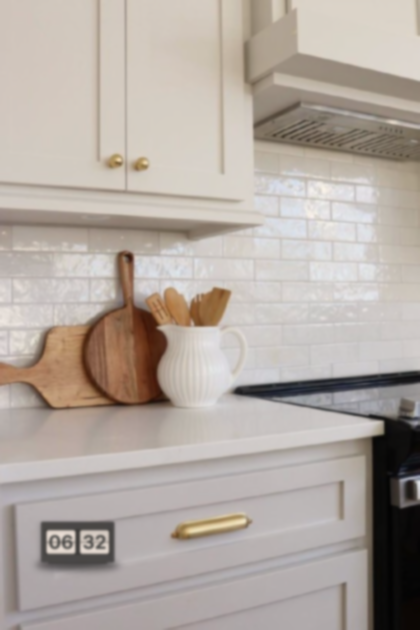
6:32
